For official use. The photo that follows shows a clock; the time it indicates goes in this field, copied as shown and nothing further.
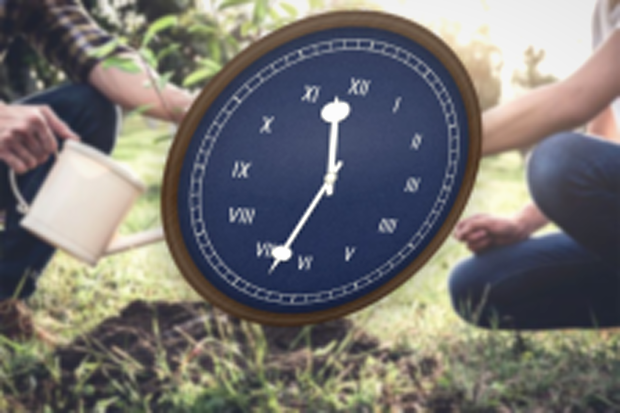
11:33
